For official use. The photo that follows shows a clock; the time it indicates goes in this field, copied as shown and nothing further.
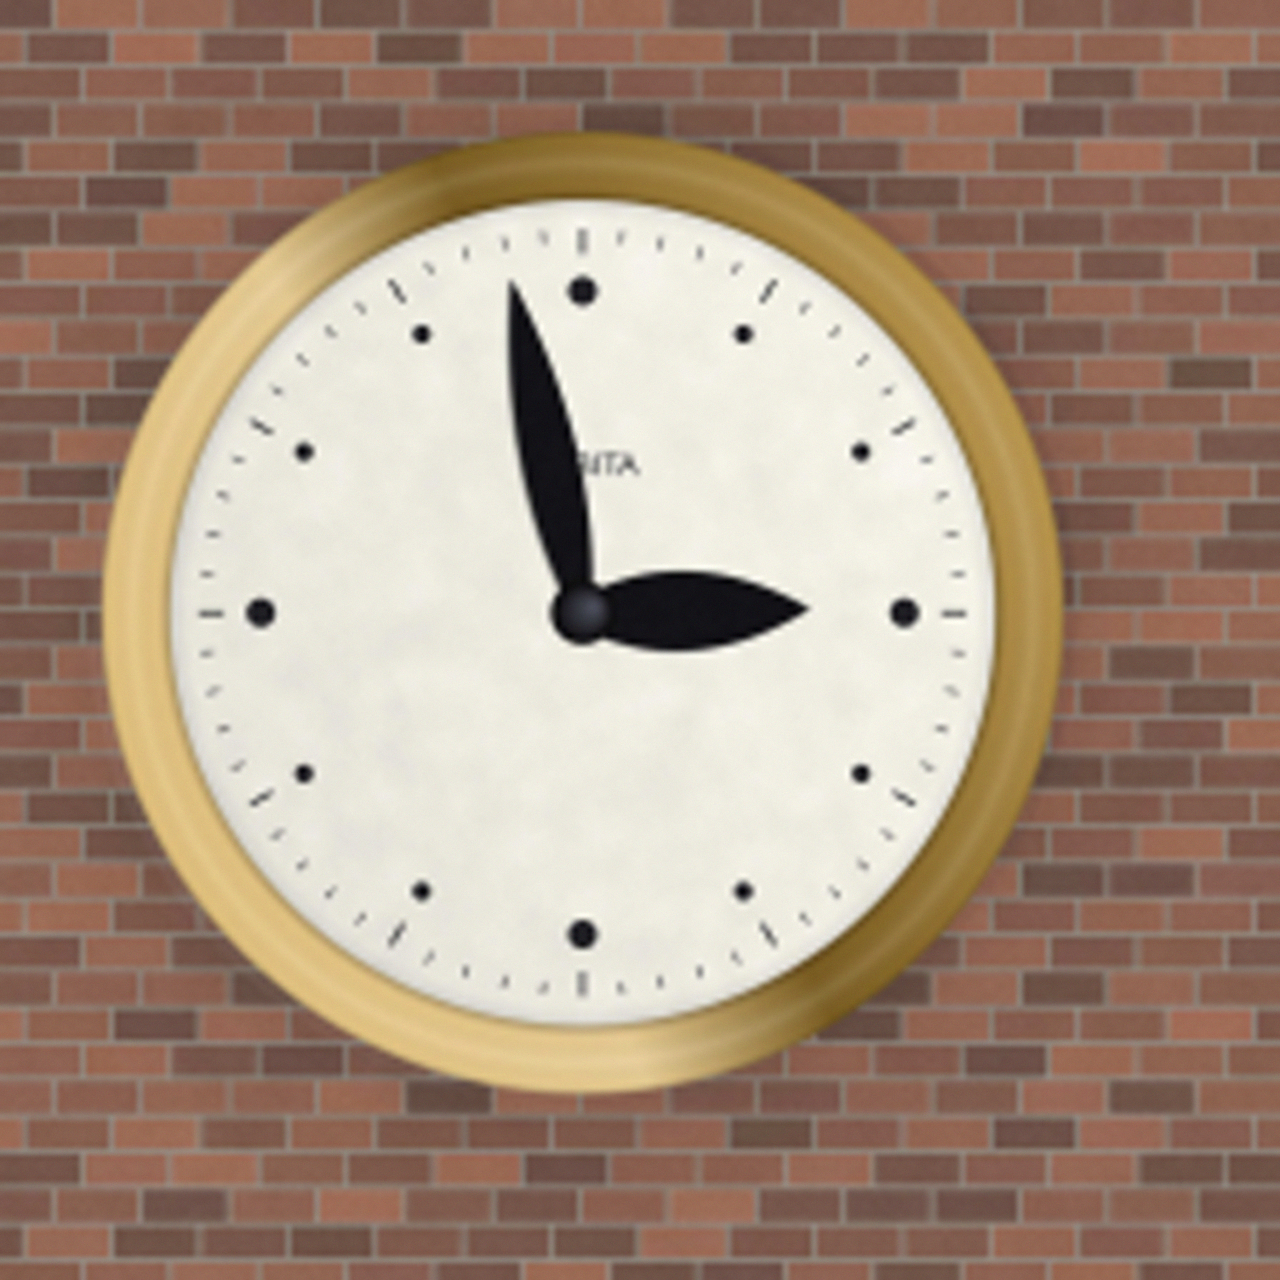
2:58
